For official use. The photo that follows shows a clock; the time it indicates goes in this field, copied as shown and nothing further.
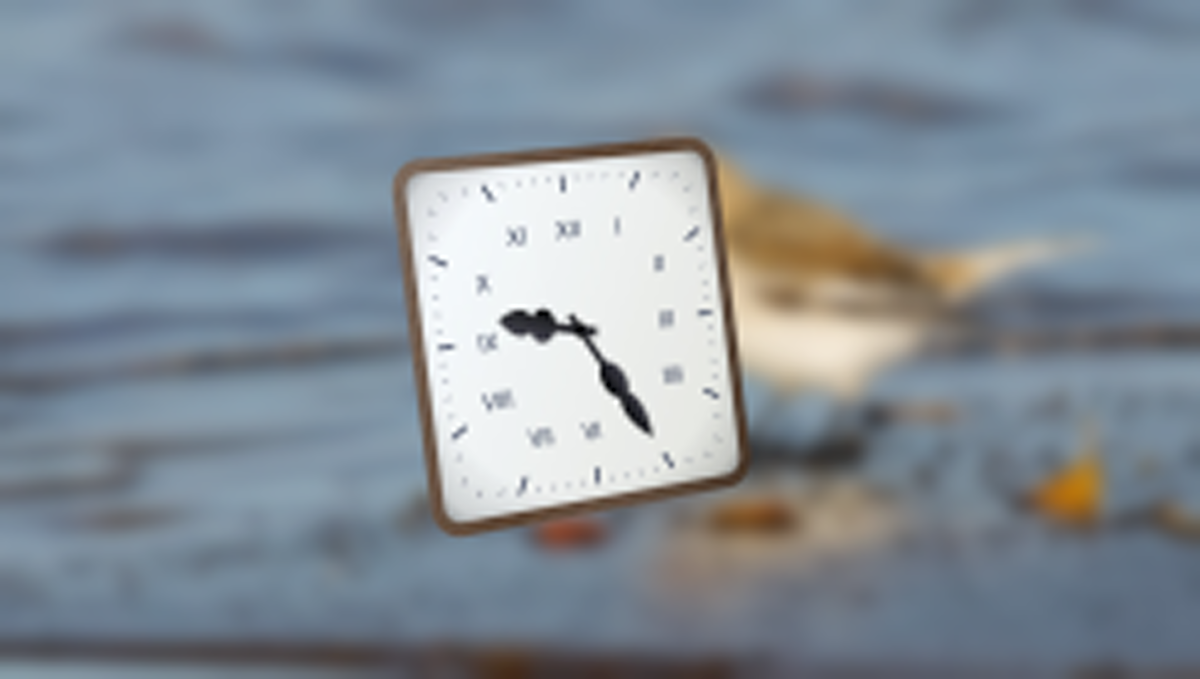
9:25
